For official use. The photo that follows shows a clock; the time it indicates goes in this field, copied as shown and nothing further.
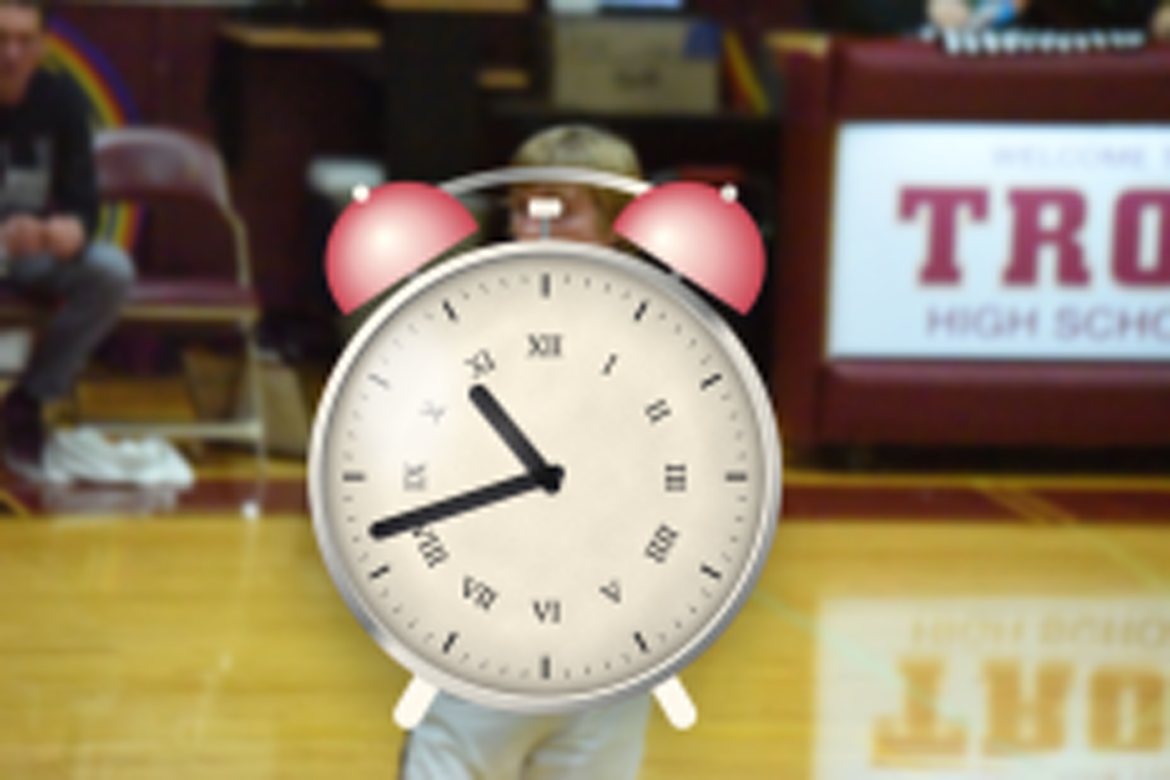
10:42
